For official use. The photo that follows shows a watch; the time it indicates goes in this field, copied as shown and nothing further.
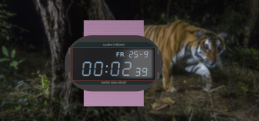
0:02:39
